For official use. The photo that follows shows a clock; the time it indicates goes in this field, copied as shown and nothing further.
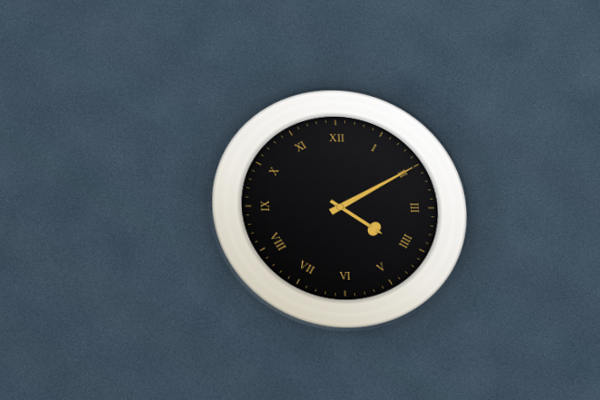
4:10
